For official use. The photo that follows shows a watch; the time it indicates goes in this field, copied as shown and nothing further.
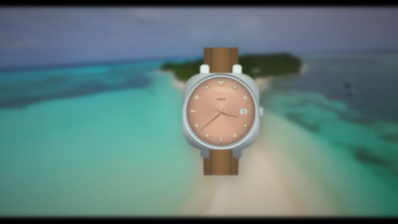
3:38
